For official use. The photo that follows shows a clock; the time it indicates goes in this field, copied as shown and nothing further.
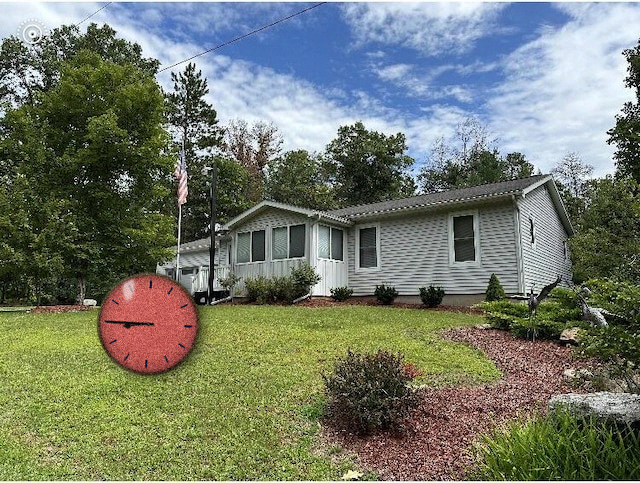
8:45
